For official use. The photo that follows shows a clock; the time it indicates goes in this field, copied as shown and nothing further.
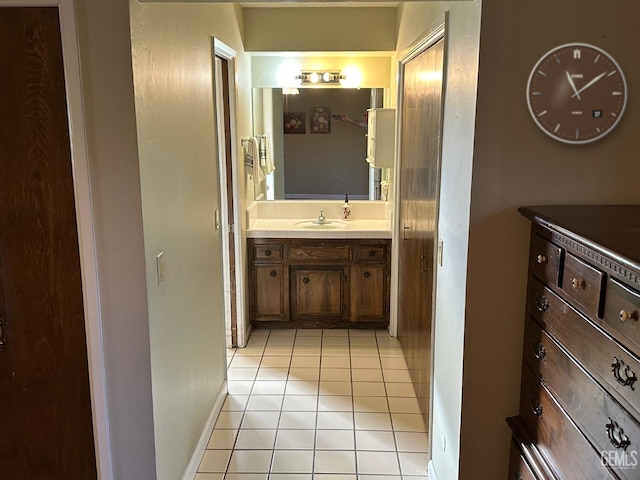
11:09
